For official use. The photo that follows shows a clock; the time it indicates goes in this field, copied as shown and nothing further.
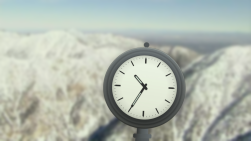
10:35
